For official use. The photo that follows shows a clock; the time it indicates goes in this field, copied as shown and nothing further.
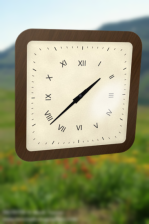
1:38
